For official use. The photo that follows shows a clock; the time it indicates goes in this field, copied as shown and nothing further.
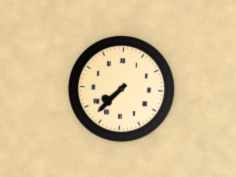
7:37
